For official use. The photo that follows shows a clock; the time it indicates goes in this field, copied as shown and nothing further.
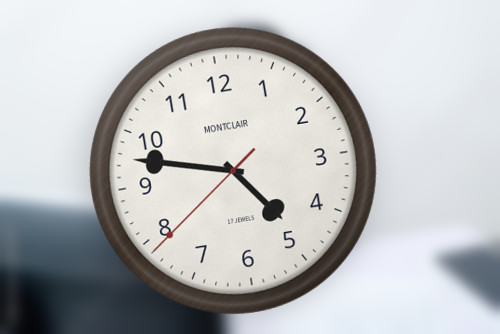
4:47:39
